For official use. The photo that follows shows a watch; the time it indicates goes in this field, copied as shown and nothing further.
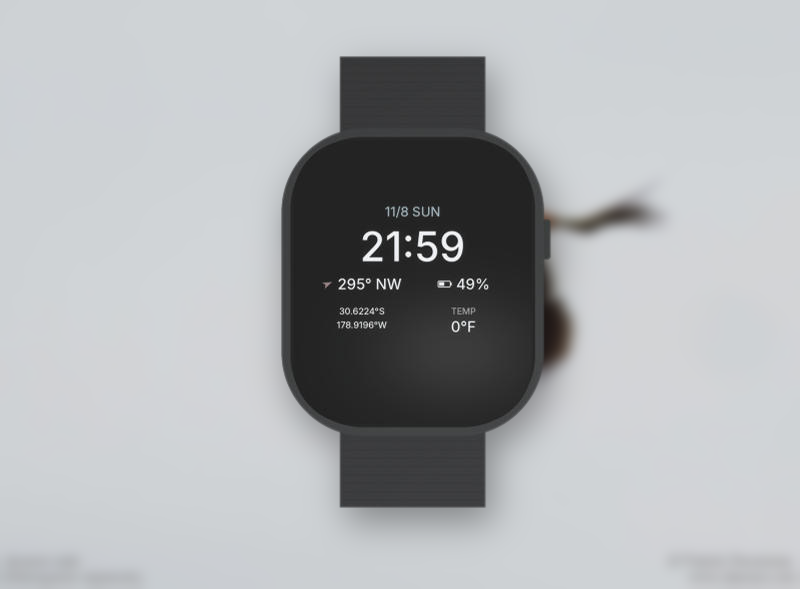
21:59
